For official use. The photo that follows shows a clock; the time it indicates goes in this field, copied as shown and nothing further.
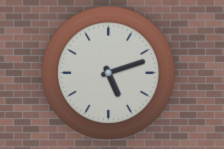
5:12
